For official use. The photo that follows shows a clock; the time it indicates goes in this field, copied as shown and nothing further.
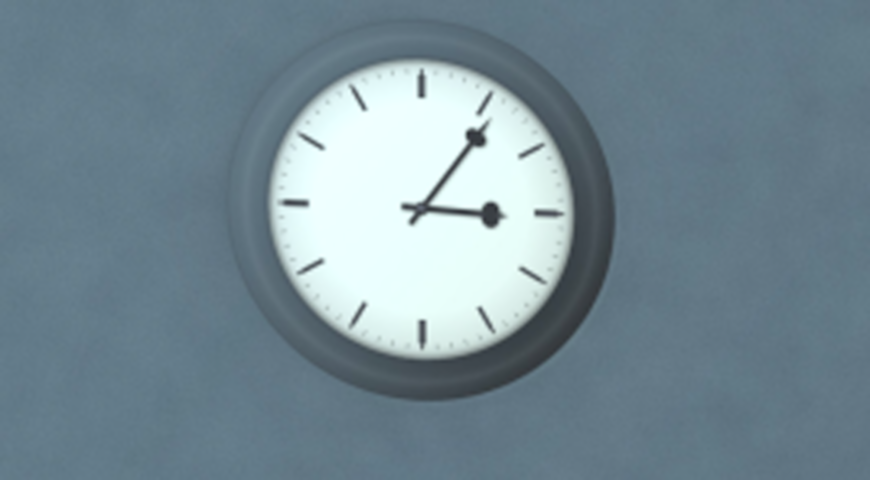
3:06
